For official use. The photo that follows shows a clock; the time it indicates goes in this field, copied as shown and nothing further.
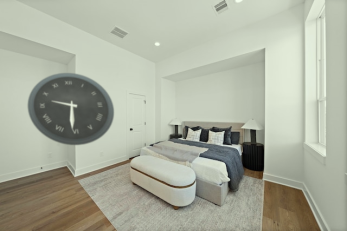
9:31
